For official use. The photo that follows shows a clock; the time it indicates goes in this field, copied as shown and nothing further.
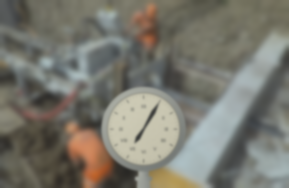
7:05
